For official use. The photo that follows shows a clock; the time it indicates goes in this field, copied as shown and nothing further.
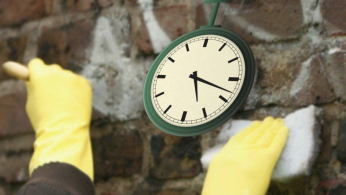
5:18
